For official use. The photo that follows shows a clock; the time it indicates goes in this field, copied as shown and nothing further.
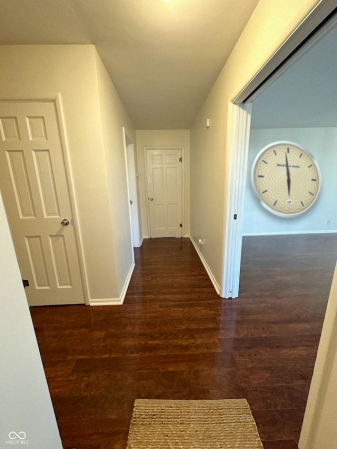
5:59
